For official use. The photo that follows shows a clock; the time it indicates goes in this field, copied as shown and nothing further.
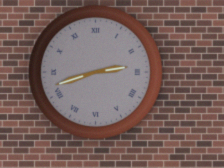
2:42
